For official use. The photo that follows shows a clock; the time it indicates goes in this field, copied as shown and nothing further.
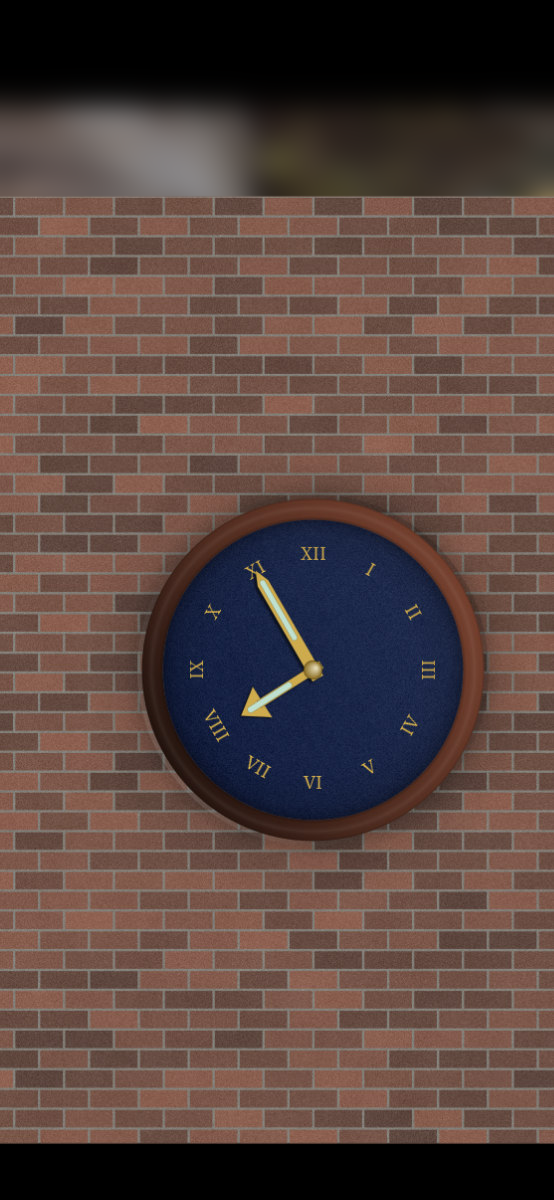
7:55
